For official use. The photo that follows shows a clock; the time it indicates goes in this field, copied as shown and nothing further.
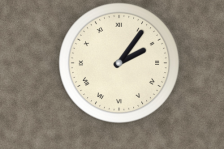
2:06
